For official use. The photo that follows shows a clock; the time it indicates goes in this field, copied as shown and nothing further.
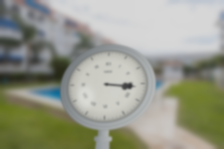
3:16
